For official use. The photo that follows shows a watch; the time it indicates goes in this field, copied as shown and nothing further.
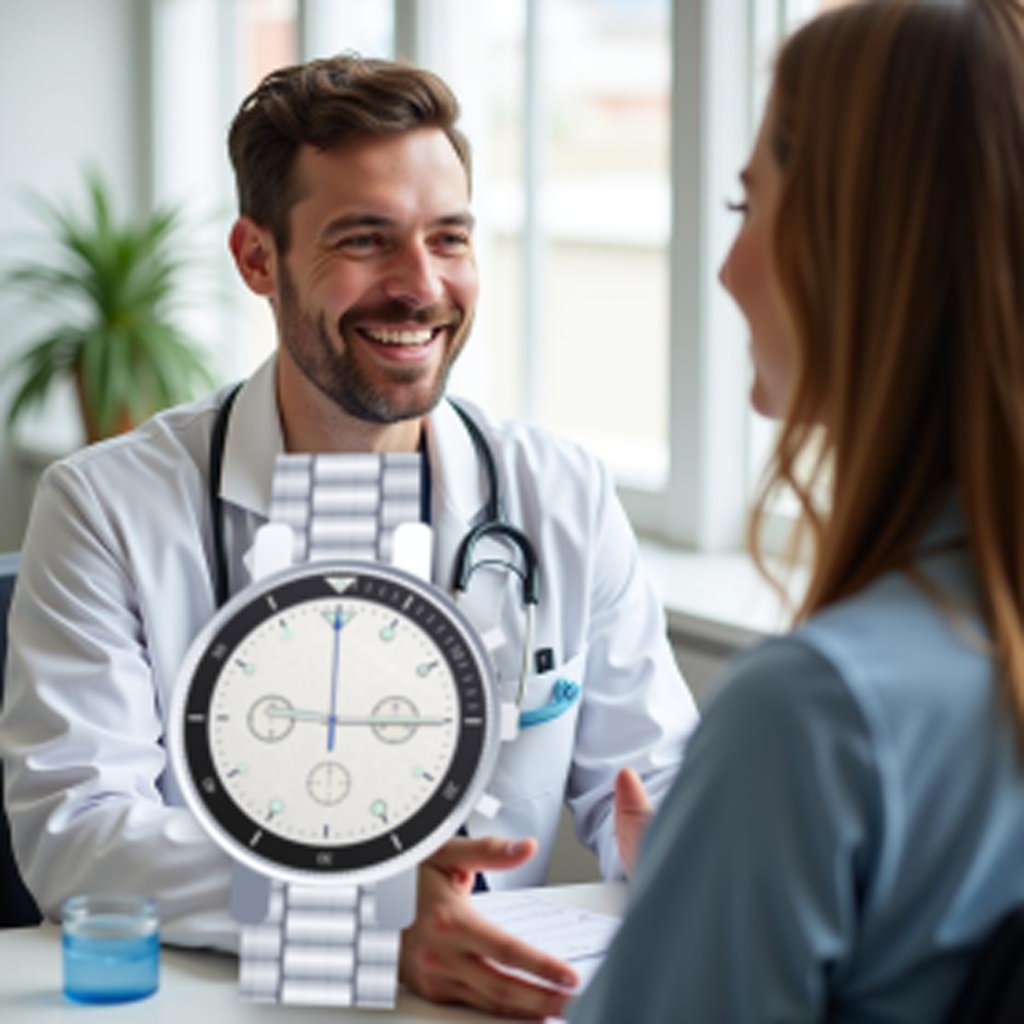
9:15
